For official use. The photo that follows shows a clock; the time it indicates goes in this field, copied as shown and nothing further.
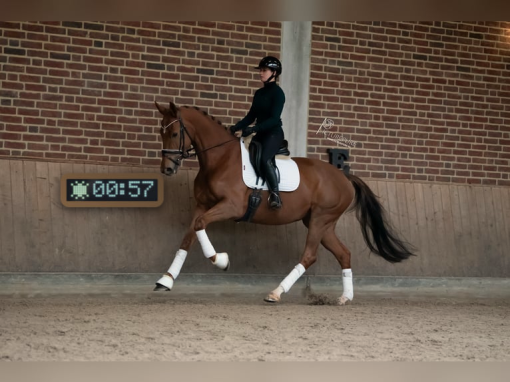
0:57
